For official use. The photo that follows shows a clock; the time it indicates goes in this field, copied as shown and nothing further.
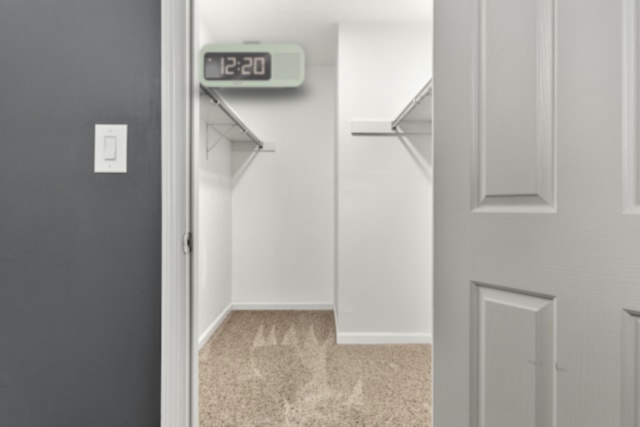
12:20
